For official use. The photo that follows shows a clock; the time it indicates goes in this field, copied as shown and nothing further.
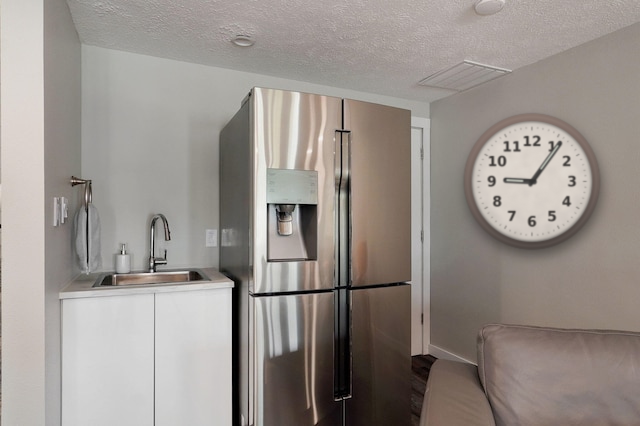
9:06
